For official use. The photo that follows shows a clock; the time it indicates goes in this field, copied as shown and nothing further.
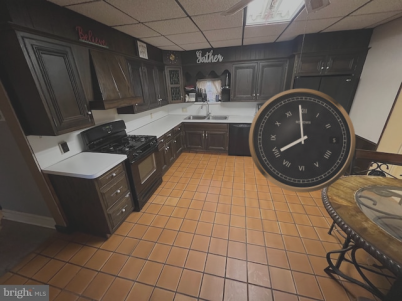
7:59
